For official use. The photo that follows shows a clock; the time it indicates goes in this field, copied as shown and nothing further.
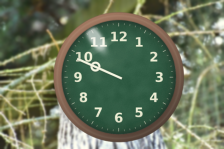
9:49
